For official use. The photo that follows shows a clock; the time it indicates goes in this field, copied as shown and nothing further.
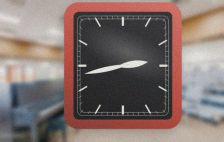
2:43
